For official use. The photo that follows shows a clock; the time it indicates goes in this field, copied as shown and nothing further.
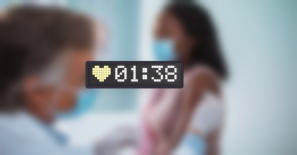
1:38
